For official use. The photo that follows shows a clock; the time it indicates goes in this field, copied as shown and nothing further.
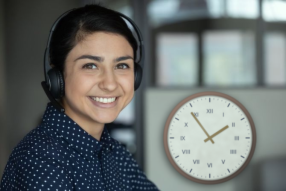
1:54
